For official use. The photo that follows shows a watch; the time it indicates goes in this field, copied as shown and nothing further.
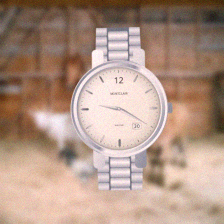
9:20
